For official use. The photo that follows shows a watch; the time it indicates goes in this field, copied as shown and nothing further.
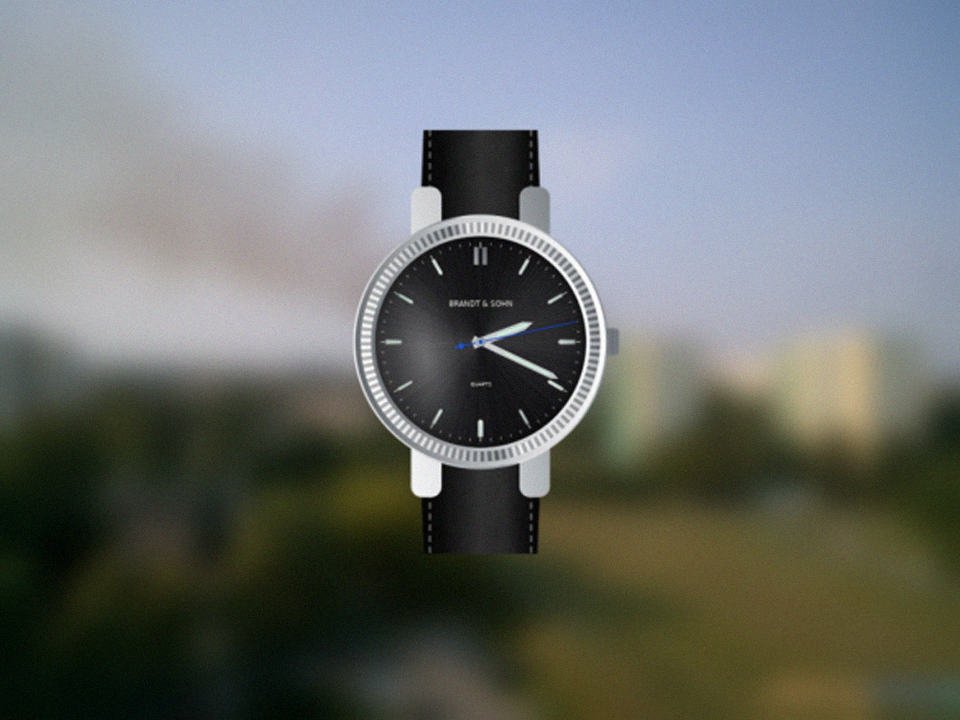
2:19:13
